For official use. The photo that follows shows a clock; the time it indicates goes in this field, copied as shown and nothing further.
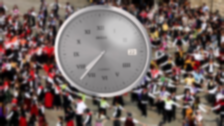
7:37
